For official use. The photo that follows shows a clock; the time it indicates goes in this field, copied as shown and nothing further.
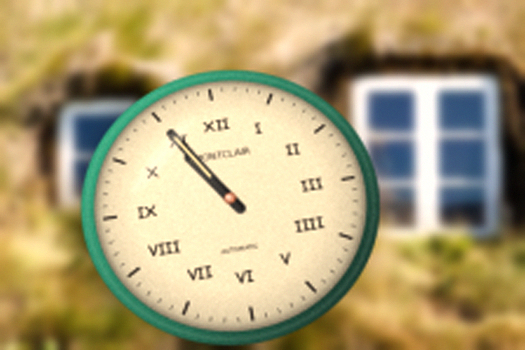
10:55
